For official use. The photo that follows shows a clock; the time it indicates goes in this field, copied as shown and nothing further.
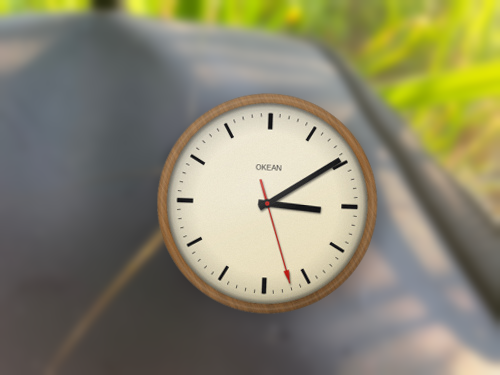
3:09:27
